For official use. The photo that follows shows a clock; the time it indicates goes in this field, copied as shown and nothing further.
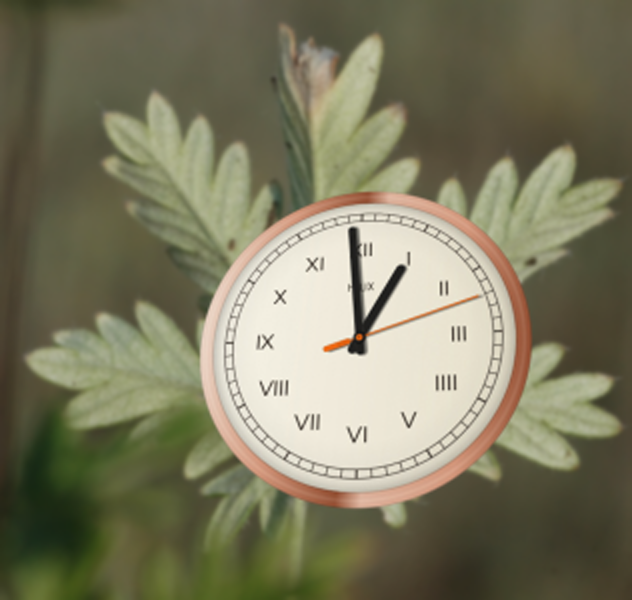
12:59:12
